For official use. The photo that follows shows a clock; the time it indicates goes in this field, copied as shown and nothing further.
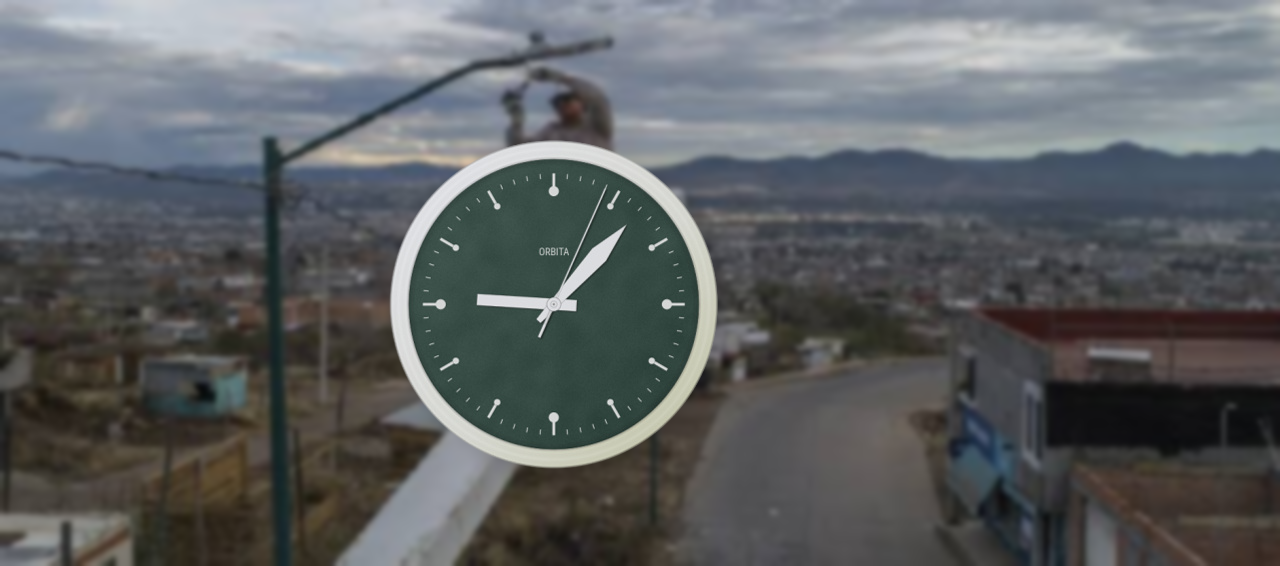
9:07:04
